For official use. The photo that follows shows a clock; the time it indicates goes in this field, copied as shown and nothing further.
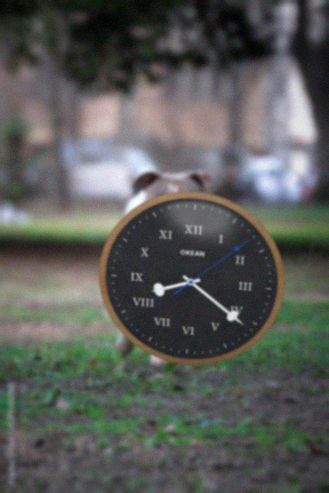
8:21:08
